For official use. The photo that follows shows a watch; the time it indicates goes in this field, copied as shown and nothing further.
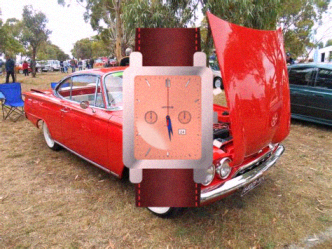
5:29
